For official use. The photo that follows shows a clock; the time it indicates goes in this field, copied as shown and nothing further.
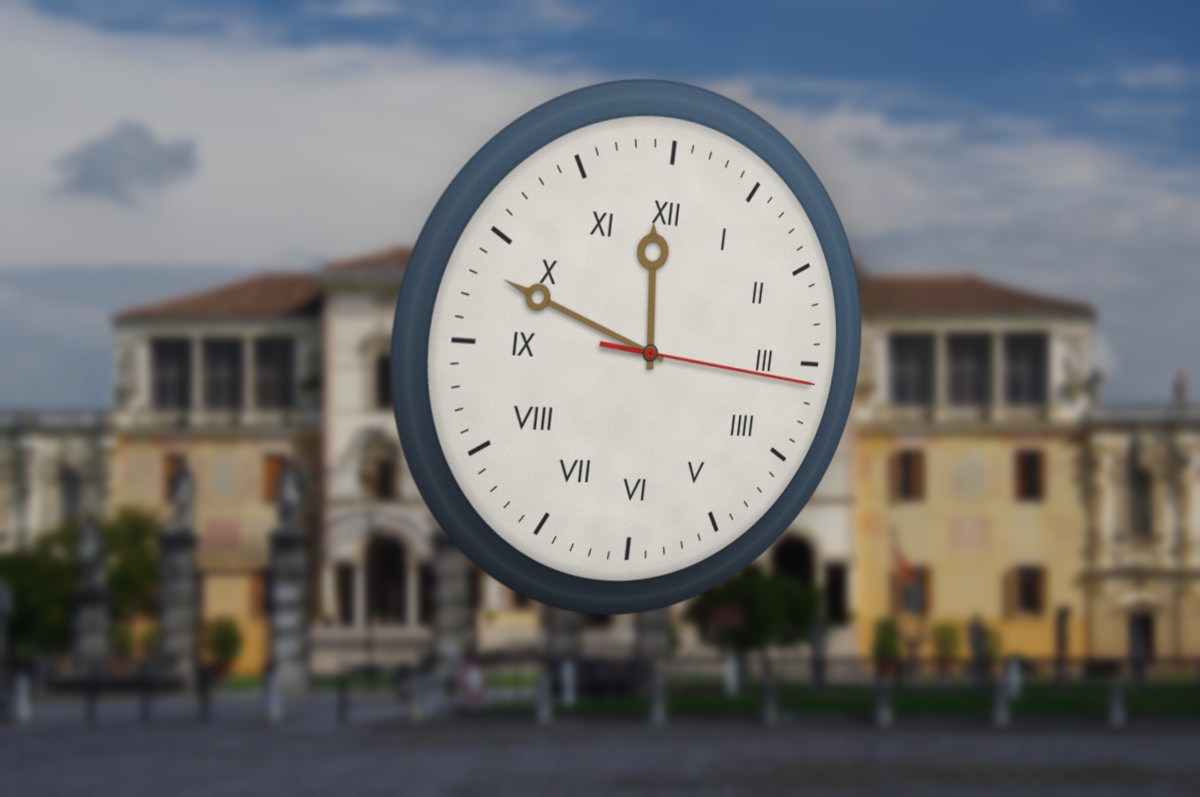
11:48:16
